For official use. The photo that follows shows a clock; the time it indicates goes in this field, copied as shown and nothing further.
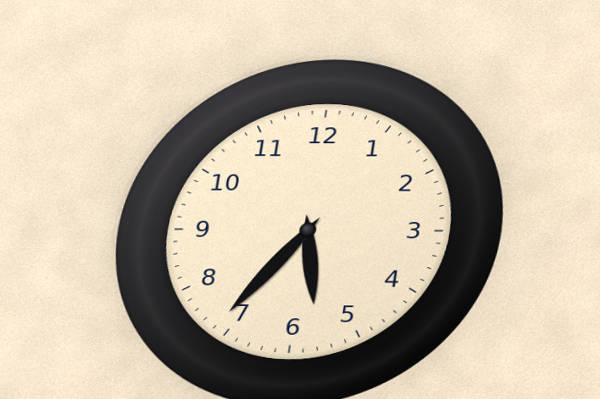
5:36
